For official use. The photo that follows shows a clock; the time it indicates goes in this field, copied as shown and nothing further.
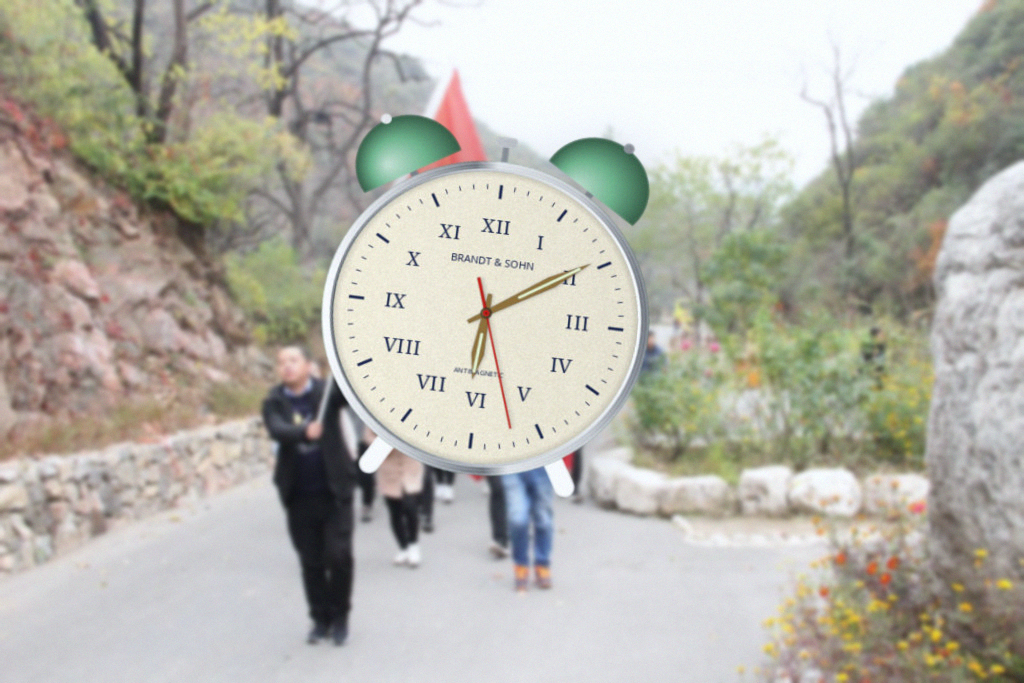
6:09:27
